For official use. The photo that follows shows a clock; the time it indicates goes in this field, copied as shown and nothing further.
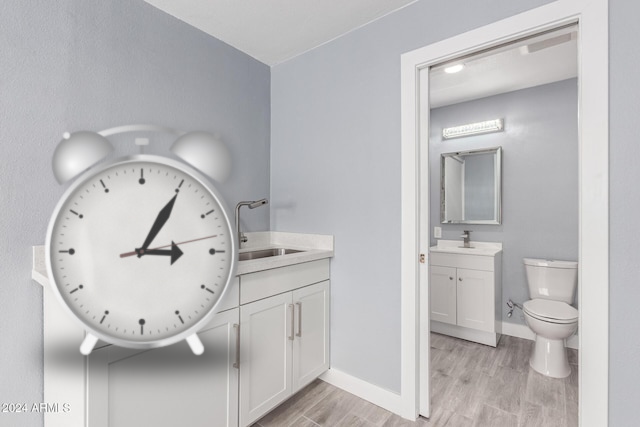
3:05:13
